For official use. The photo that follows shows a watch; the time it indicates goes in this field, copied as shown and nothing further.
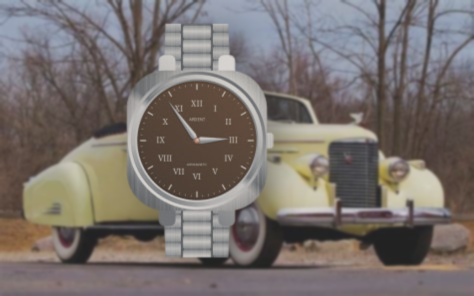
2:54
